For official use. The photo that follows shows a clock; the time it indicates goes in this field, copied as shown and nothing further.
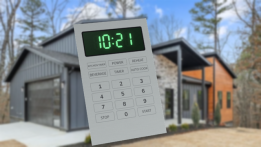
10:21
